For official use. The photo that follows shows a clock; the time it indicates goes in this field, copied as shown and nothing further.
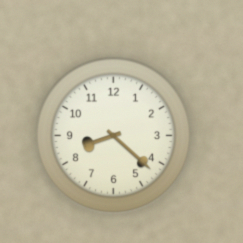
8:22
